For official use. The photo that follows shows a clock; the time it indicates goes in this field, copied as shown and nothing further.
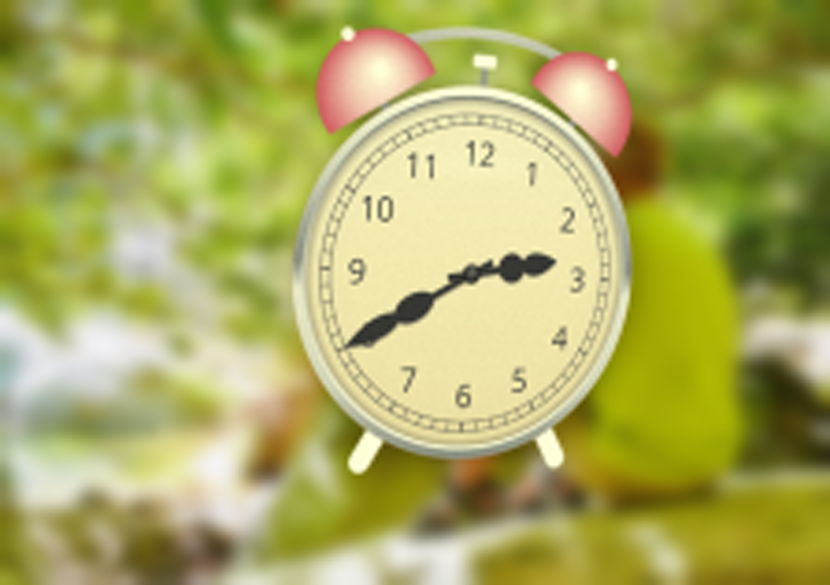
2:40
